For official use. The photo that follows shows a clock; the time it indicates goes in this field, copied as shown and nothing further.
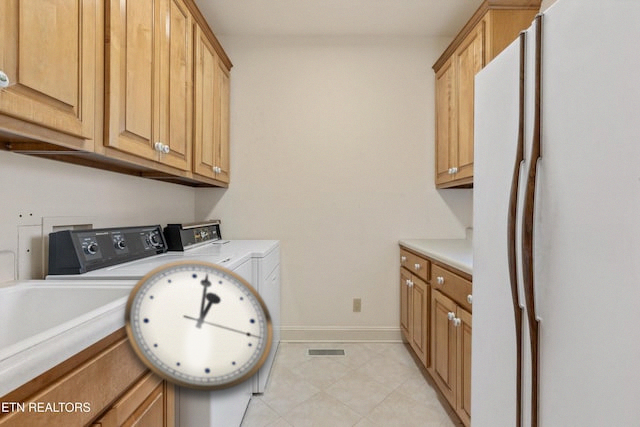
1:02:18
